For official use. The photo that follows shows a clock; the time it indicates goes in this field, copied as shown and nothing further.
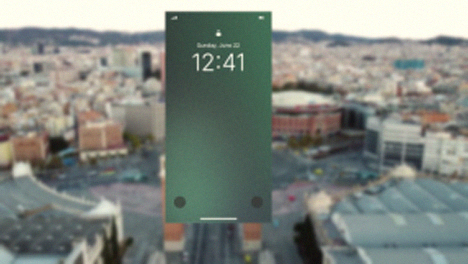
12:41
